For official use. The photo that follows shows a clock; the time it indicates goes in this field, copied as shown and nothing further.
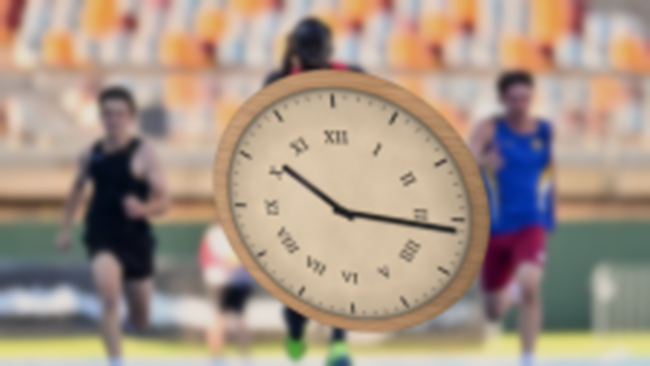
10:16
